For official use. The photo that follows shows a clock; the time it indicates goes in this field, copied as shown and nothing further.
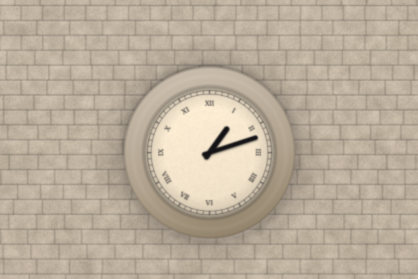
1:12
